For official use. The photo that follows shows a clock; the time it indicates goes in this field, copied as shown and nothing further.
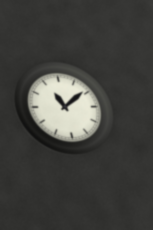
11:09
